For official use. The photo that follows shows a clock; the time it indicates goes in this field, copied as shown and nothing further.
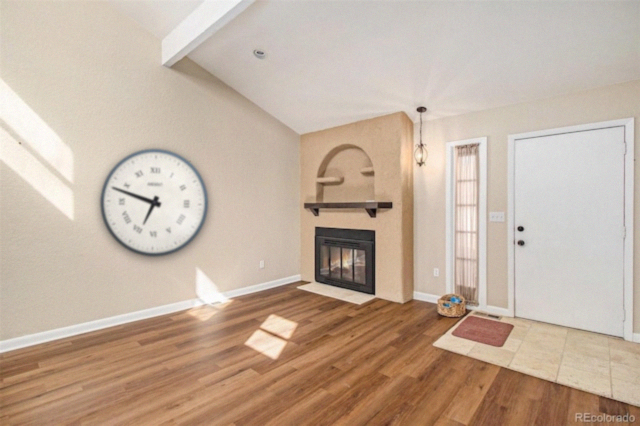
6:48
